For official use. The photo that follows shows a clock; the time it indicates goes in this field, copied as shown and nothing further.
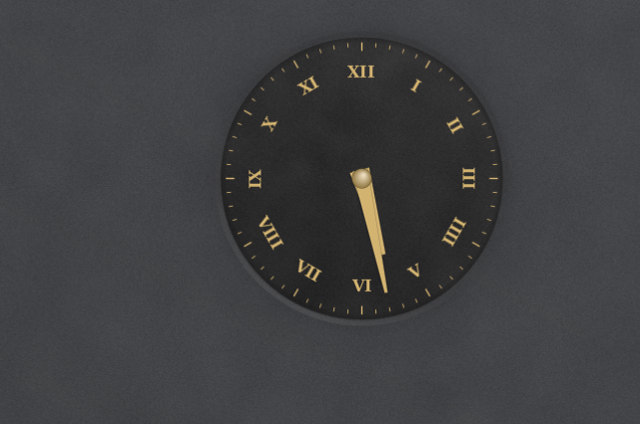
5:28
